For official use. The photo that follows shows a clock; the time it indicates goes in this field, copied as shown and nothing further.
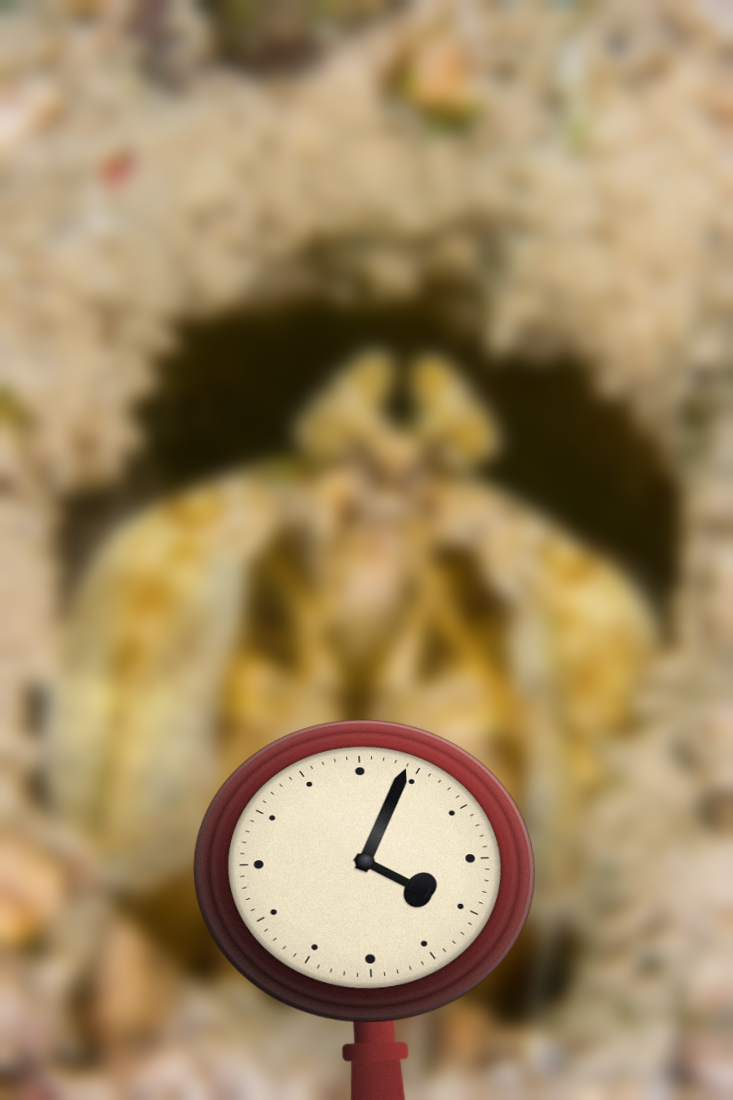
4:04
